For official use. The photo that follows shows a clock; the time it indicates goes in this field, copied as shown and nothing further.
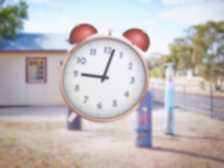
9:02
